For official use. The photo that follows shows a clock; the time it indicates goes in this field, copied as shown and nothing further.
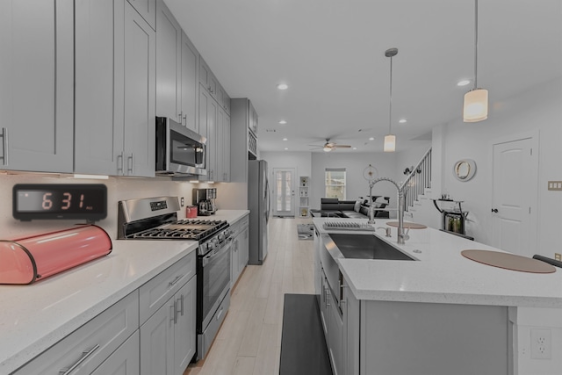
6:31
